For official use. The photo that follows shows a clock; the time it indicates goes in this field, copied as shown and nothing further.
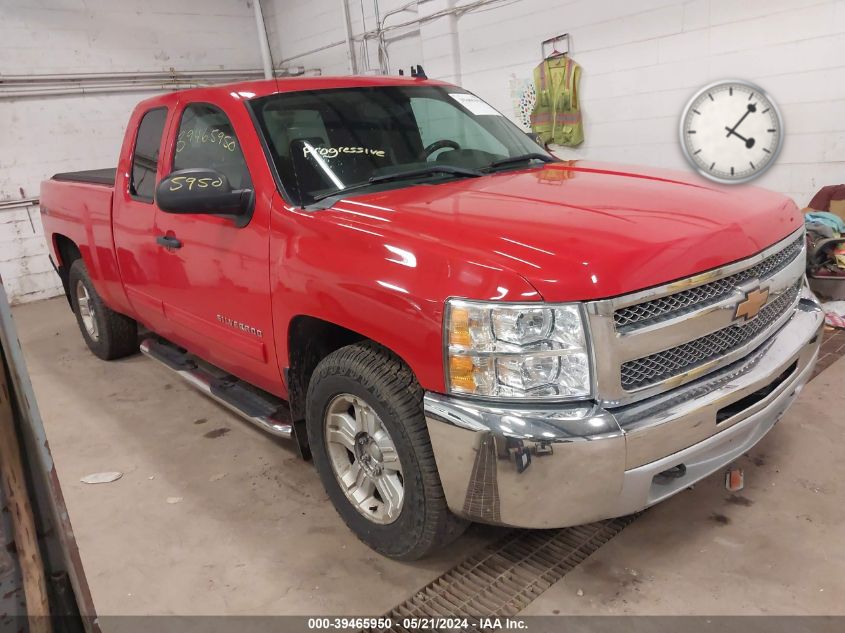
4:07
